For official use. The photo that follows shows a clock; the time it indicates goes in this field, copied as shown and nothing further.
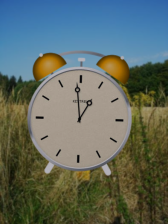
12:59
